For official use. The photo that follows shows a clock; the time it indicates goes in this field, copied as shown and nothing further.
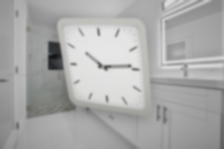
10:14
